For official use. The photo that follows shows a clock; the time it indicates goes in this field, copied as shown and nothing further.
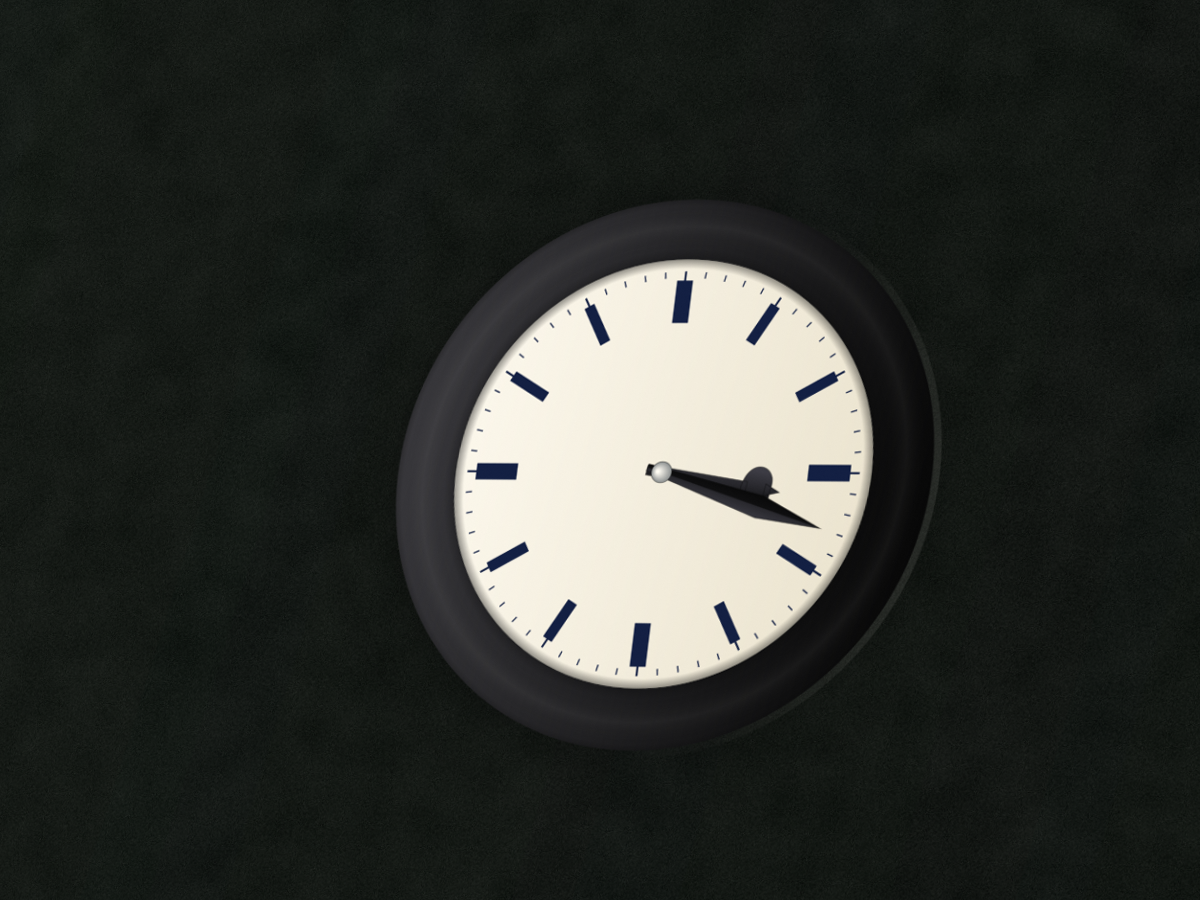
3:18
